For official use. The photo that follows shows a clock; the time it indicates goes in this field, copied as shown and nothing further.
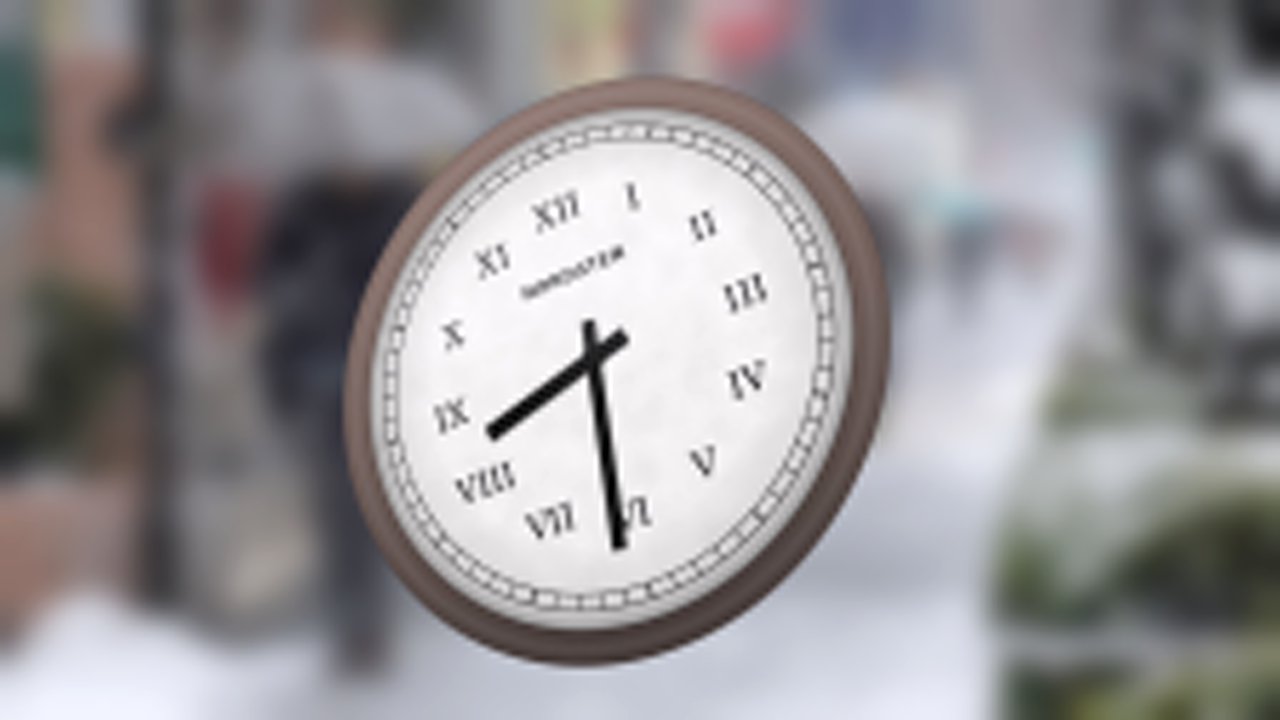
8:31
